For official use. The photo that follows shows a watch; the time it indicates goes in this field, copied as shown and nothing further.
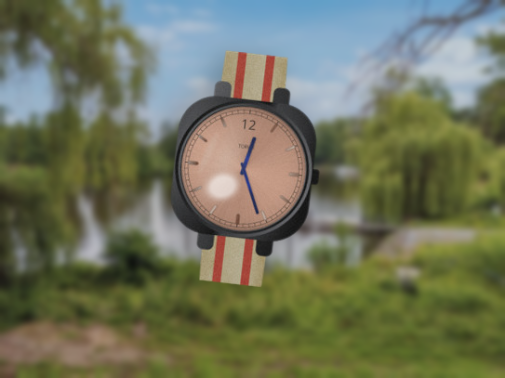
12:26
